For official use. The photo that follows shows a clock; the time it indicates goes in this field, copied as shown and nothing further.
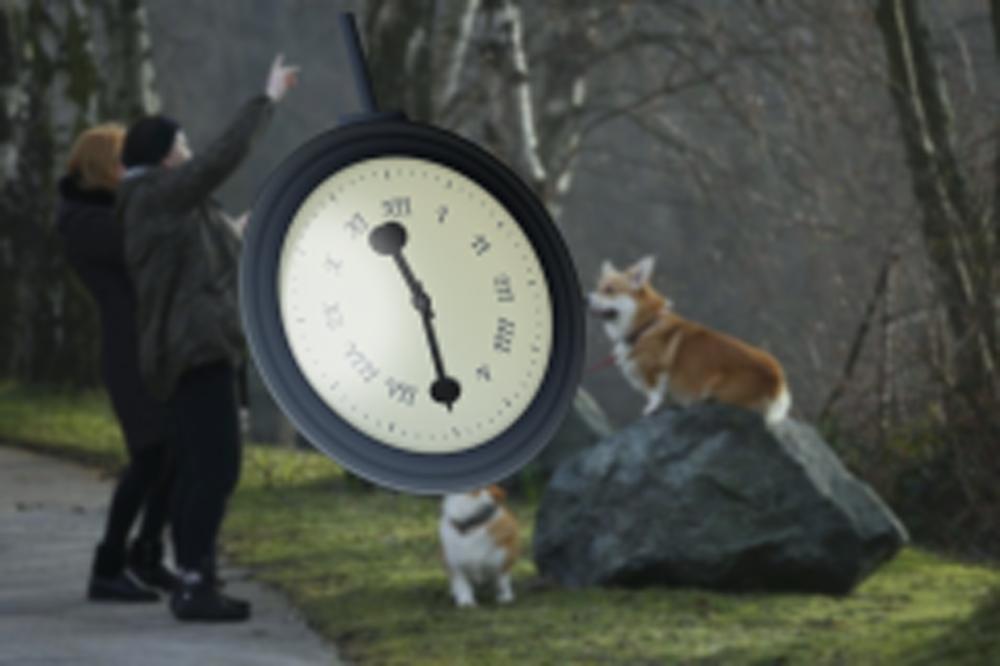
11:30
